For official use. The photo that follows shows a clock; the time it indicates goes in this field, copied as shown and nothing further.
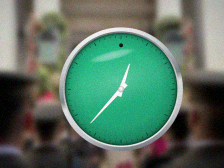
12:37
